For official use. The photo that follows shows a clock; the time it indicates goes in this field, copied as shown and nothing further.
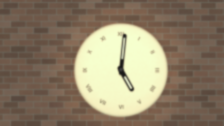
5:01
